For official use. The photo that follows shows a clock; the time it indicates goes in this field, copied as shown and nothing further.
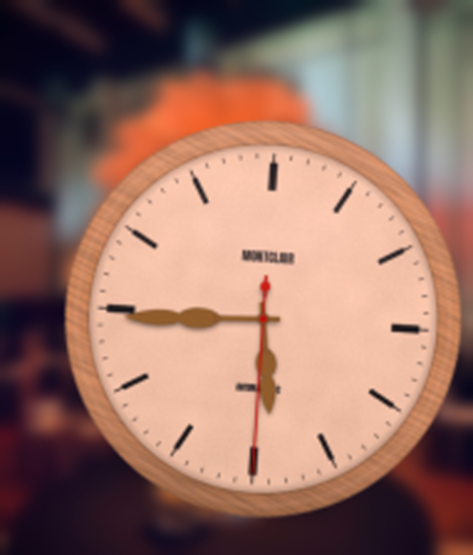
5:44:30
